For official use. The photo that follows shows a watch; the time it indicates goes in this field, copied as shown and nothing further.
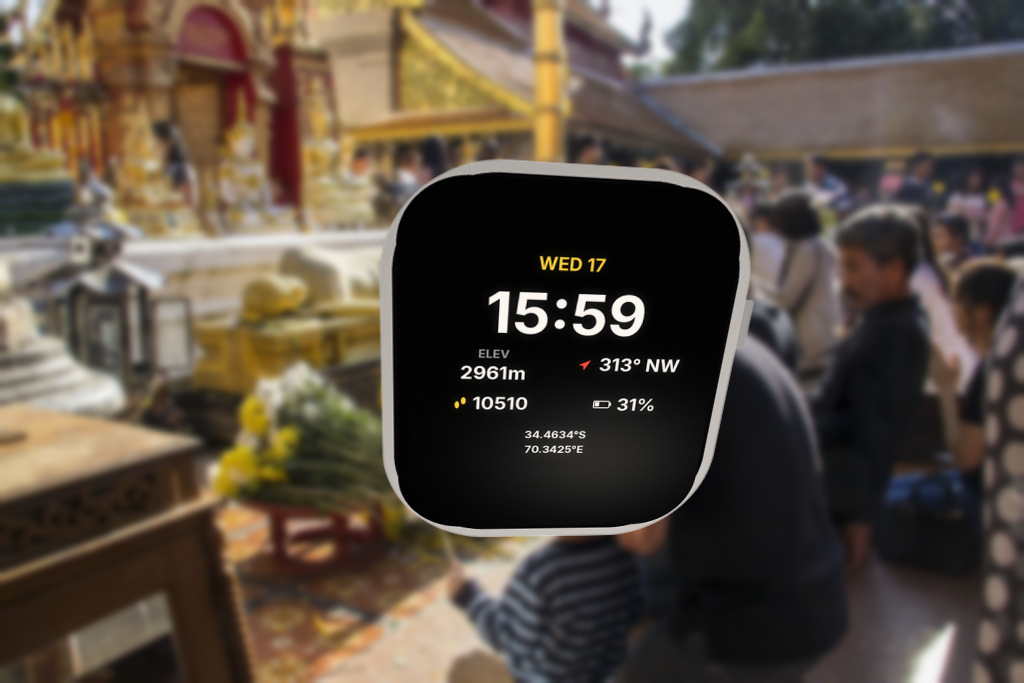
15:59
